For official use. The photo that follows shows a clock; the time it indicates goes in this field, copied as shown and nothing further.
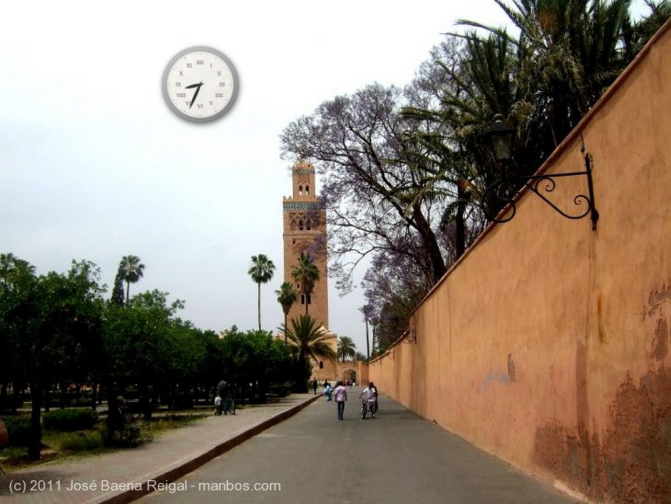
8:34
